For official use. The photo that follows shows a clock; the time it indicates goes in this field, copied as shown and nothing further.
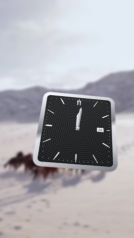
12:01
